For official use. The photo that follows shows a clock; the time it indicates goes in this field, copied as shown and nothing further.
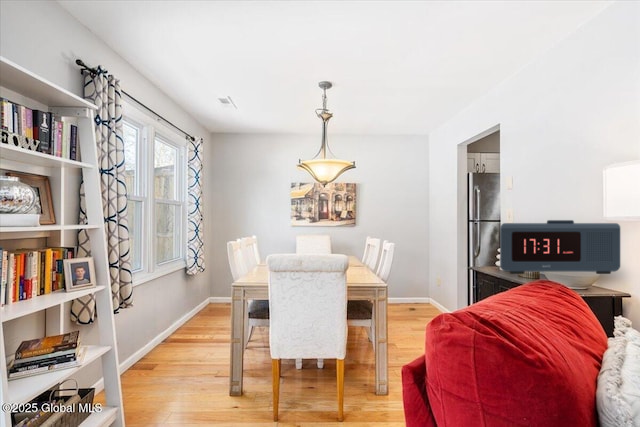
17:31
